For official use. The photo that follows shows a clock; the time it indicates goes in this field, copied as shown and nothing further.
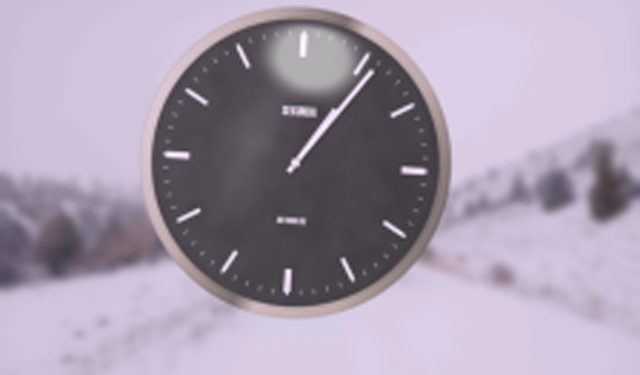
1:06
